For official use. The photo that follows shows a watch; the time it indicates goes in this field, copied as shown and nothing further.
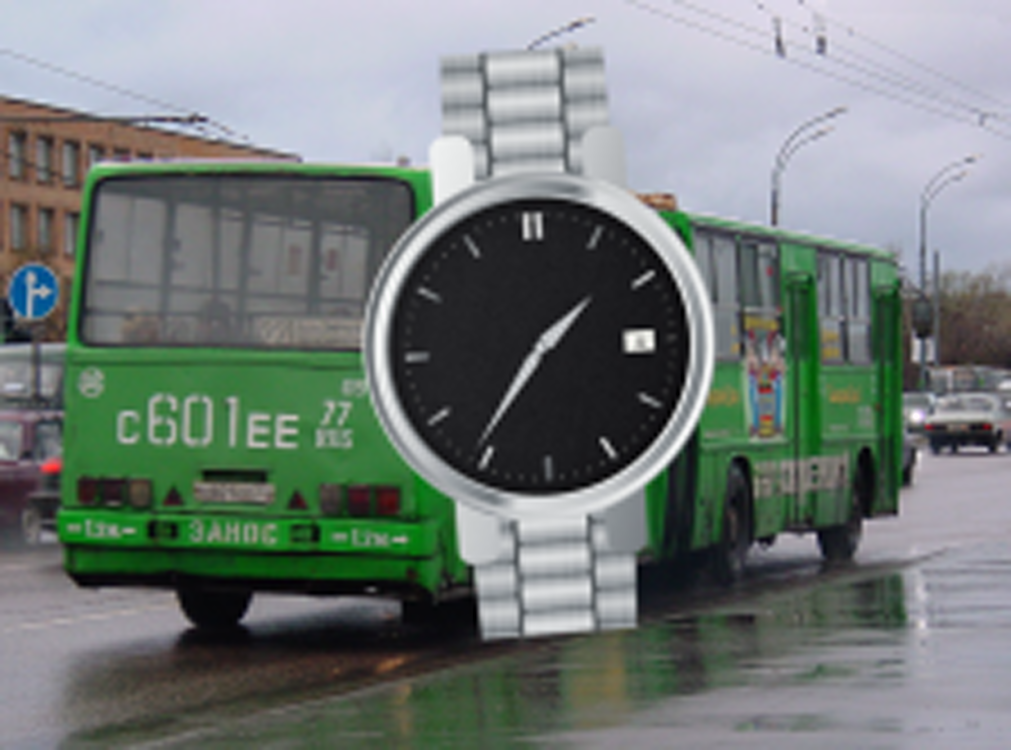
1:36
